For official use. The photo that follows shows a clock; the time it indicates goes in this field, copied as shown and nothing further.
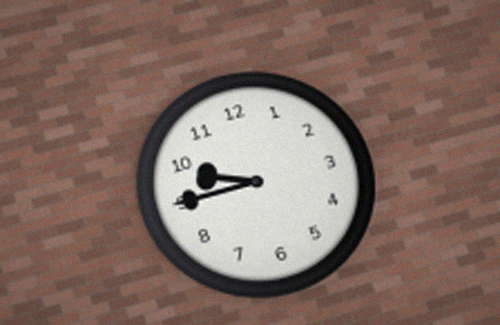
9:45
